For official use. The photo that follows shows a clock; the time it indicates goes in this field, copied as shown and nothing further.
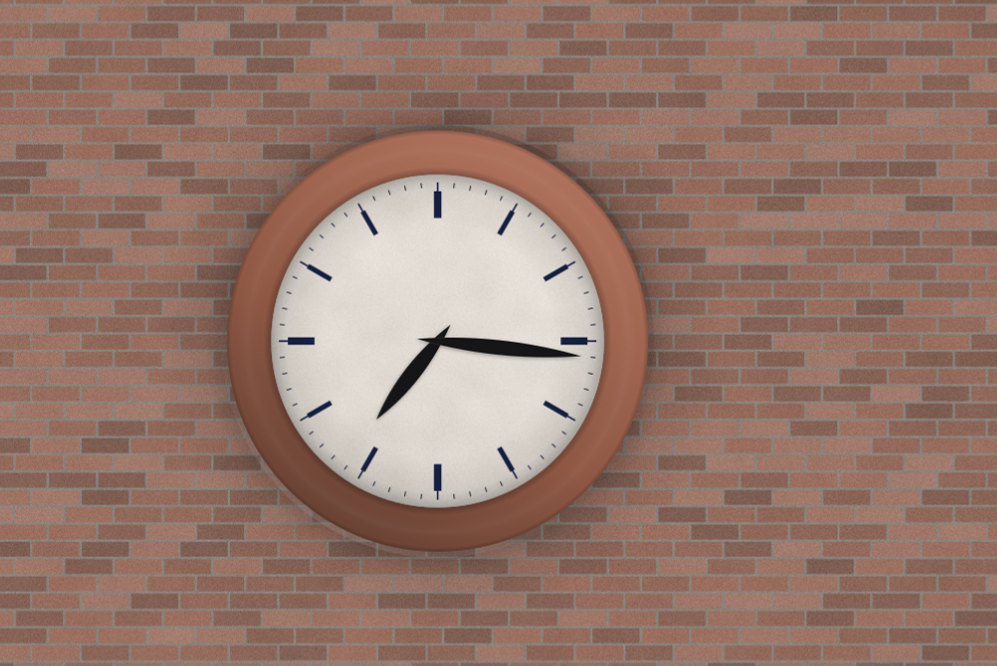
7:16
